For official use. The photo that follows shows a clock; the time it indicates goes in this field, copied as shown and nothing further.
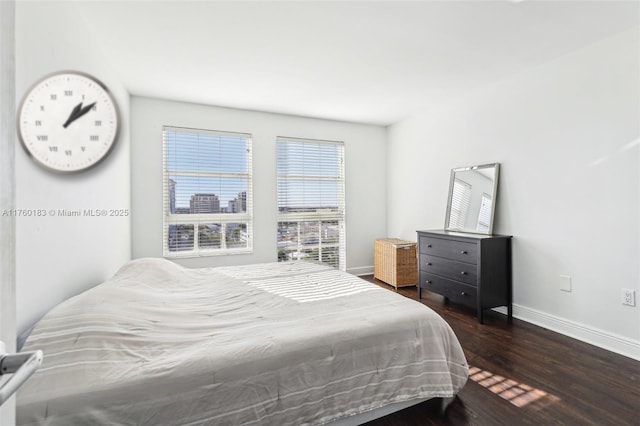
1:09
